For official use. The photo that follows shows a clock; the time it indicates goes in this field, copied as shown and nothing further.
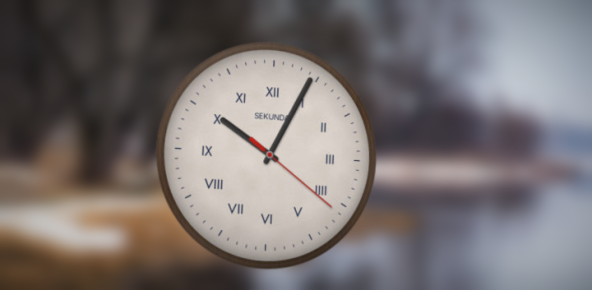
10:04:21
